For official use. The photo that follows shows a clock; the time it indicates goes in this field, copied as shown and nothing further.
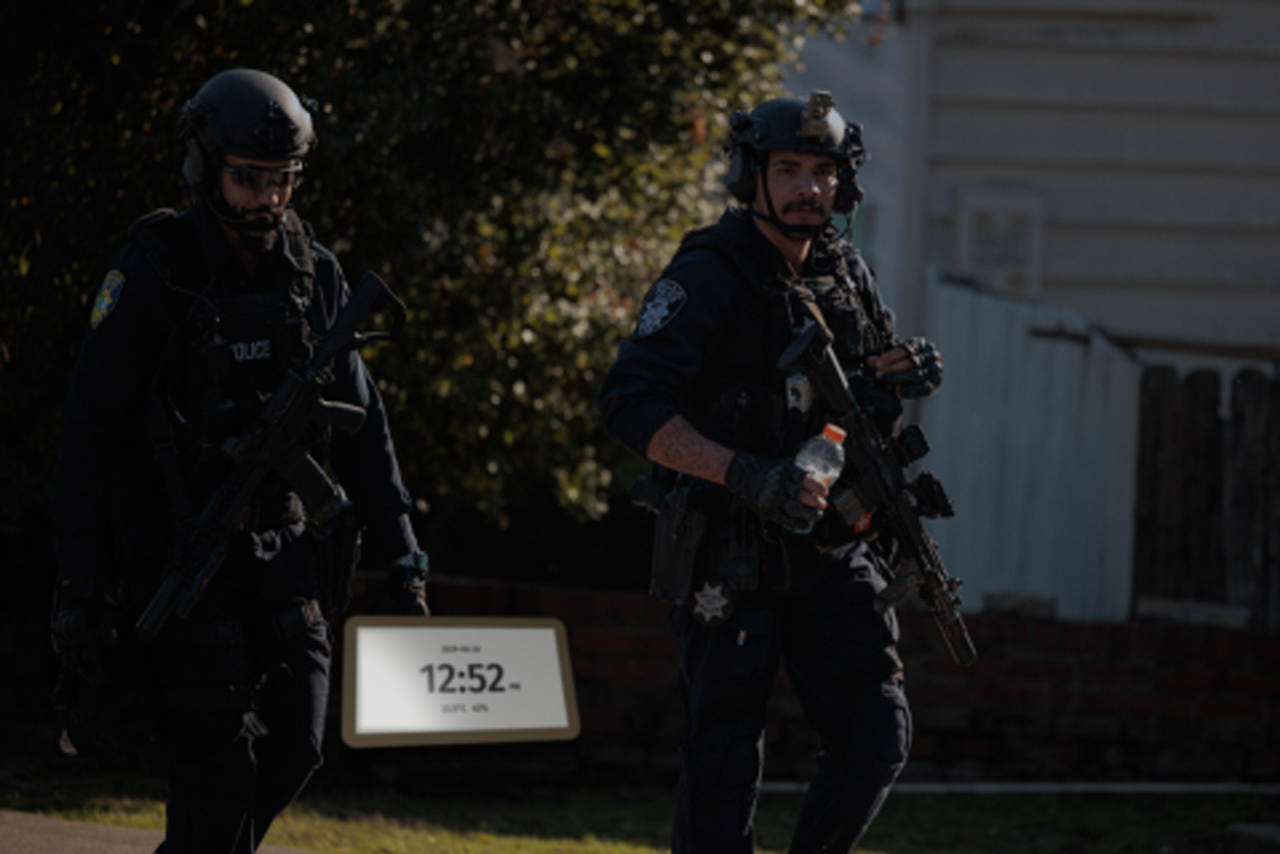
12:52
